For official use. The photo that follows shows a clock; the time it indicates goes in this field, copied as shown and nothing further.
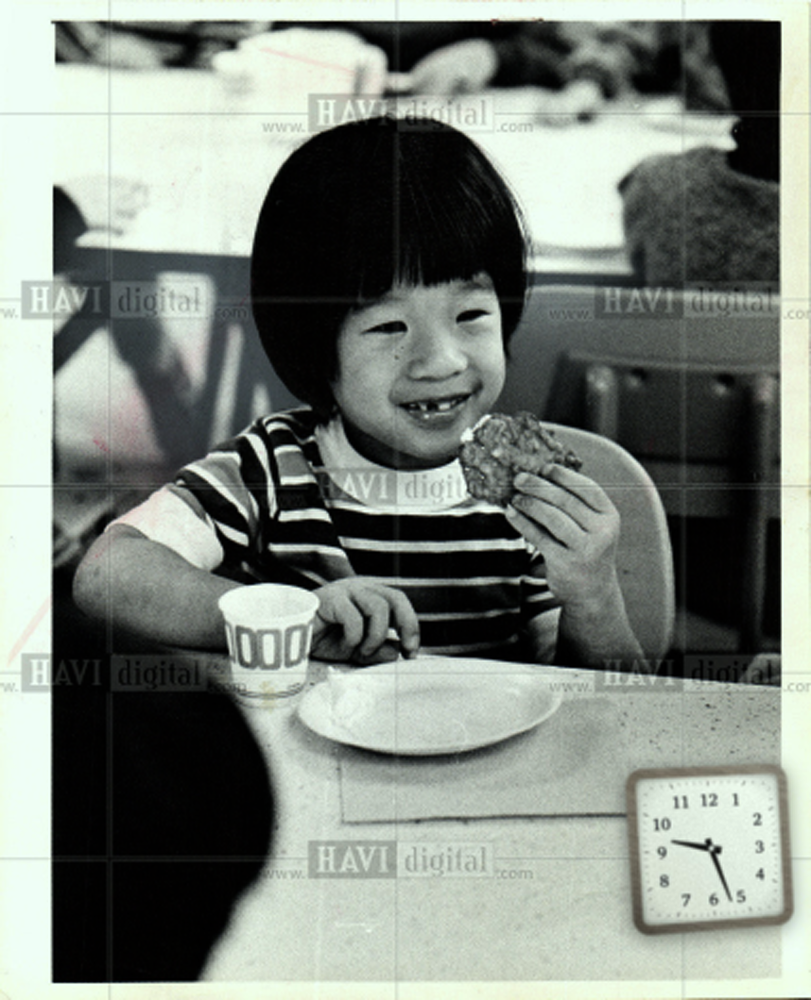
9:27
